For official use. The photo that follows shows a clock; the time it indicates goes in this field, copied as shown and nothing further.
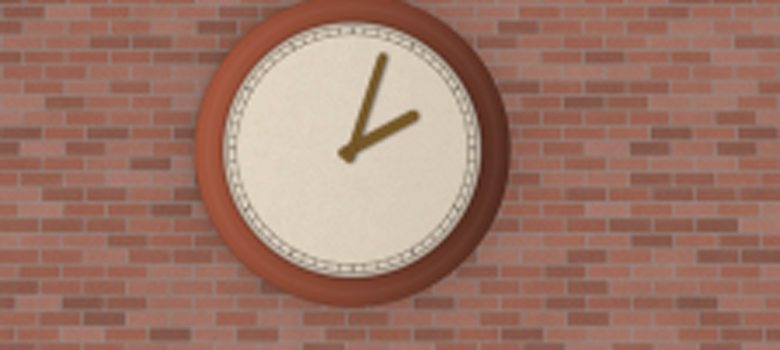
2:03
